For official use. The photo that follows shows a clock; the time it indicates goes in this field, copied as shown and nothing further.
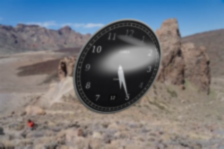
5:25
